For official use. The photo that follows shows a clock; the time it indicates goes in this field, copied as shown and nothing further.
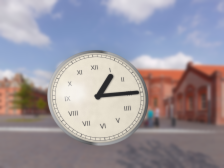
1:15
